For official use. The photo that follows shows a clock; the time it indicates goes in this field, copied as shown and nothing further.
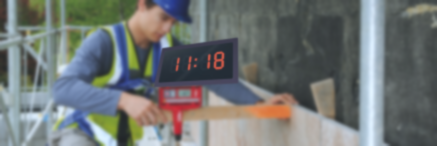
11:18
